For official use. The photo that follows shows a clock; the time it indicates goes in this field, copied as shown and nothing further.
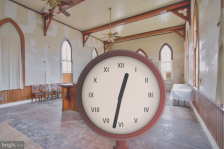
12:32
